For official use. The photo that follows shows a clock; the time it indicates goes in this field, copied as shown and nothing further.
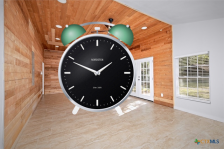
1:49
